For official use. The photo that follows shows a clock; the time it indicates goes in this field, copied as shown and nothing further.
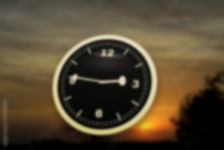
2:46
